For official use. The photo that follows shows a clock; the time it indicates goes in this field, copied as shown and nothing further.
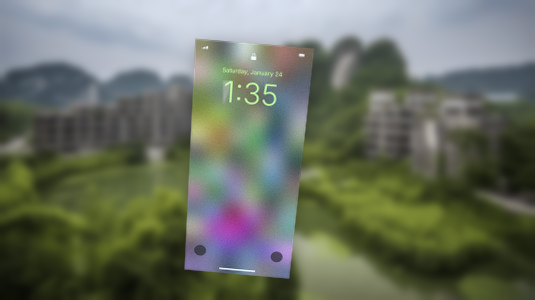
1:35
